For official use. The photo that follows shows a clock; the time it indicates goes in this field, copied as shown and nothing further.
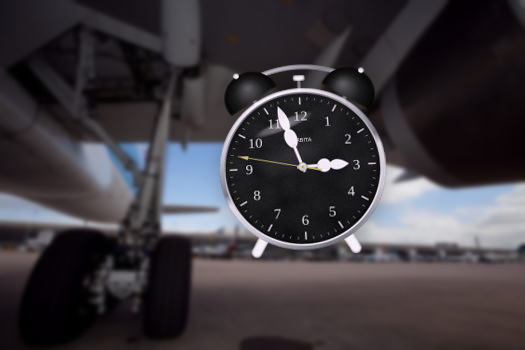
2:56:47
